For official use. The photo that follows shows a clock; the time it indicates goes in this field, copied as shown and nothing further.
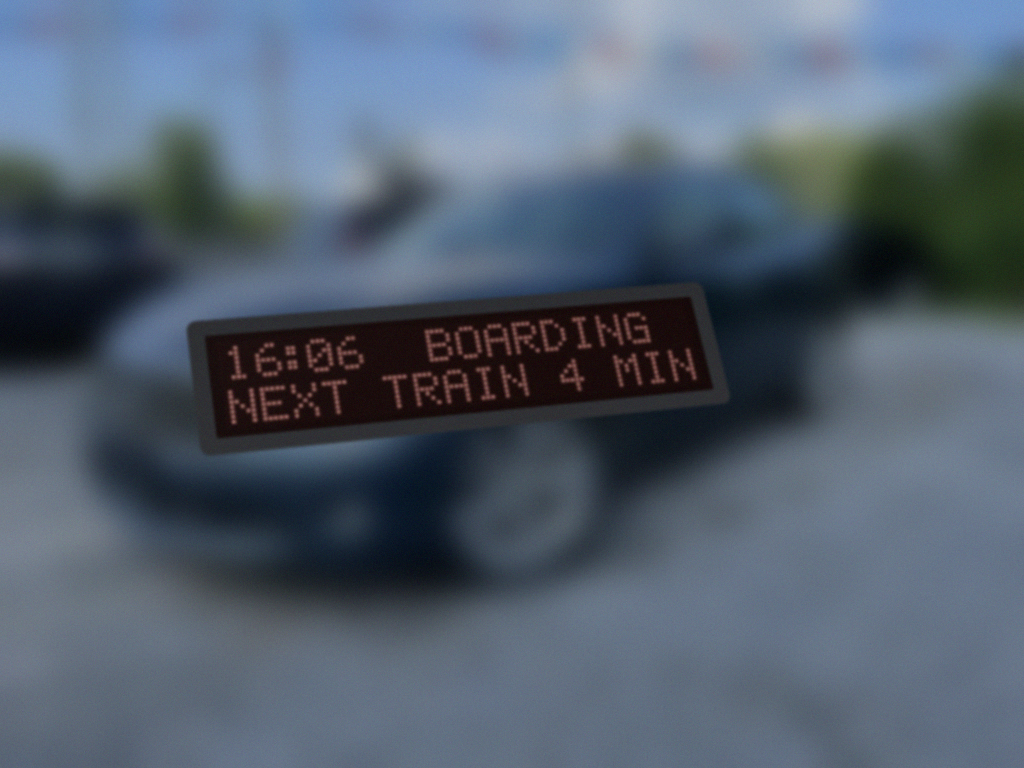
16:06
